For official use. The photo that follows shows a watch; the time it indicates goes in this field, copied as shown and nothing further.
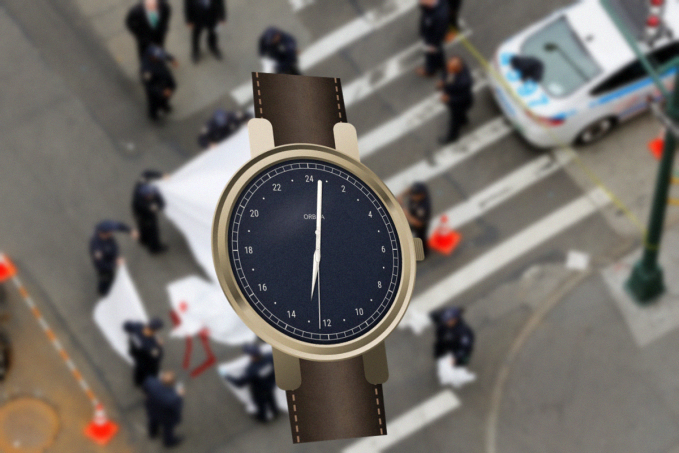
13:01:31
